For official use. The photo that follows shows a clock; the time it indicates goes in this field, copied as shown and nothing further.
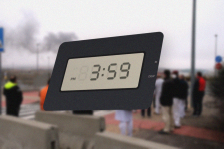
3:59
